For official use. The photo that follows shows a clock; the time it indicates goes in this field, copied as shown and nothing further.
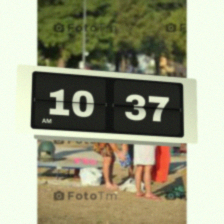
10:37
